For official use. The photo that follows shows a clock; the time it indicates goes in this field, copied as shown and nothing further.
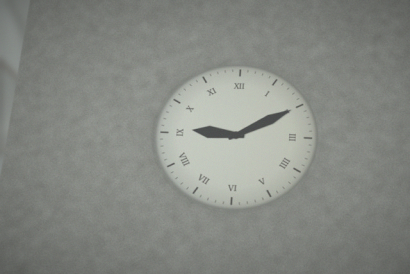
9:10
